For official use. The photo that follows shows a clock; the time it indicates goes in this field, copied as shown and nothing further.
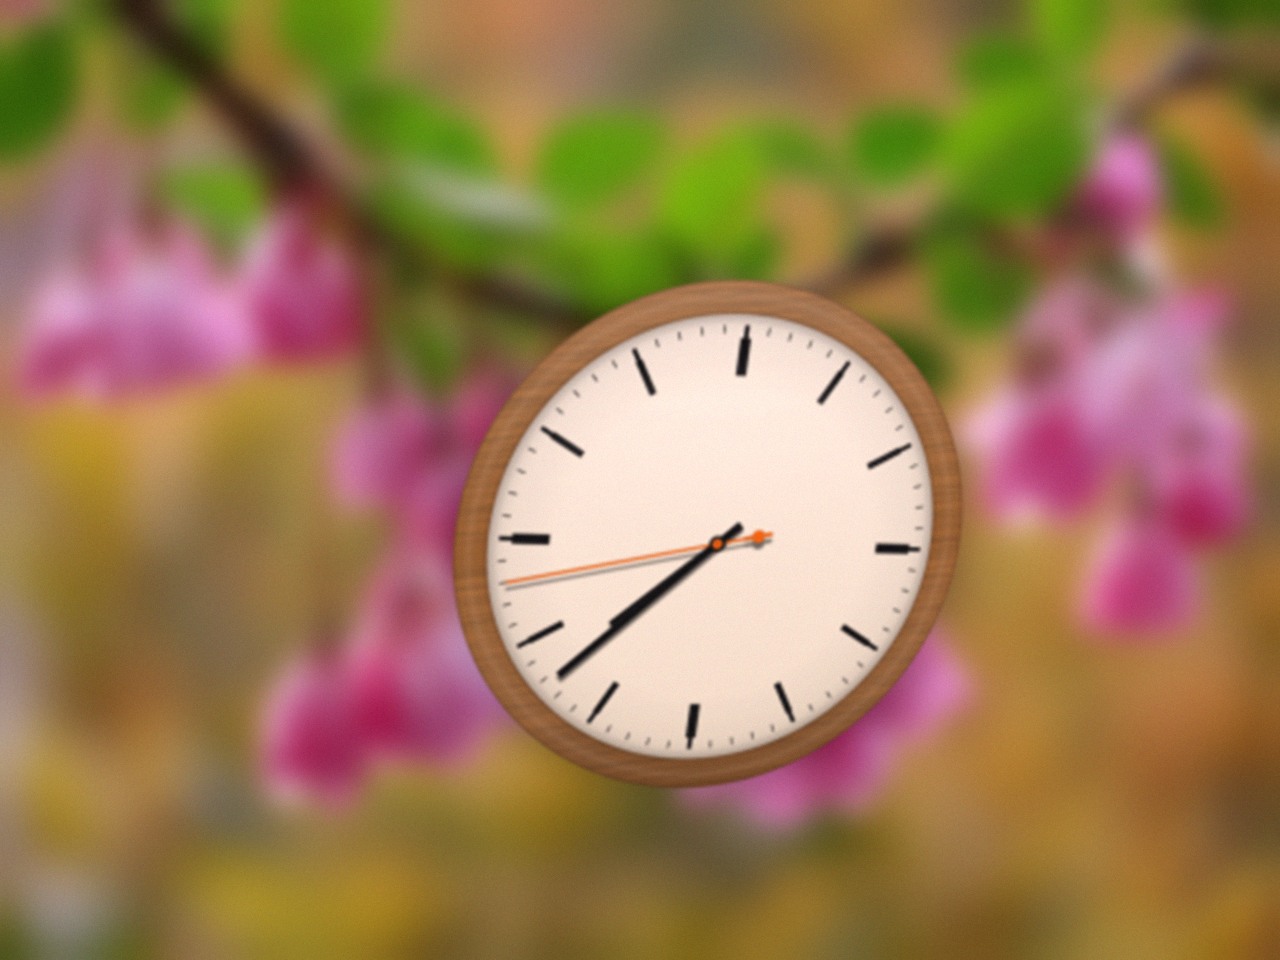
7:37:43
